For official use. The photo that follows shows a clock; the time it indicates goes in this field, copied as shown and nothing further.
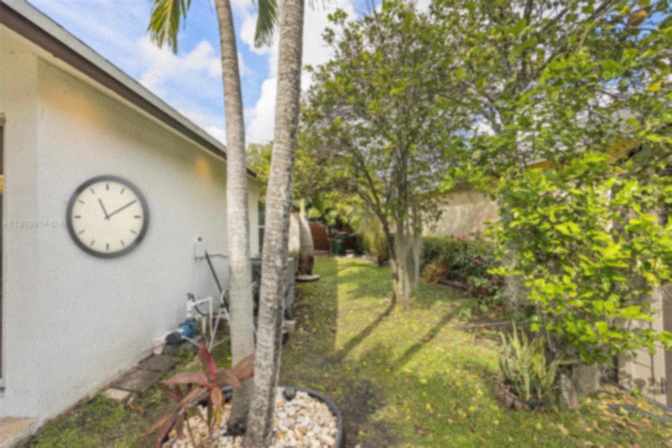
11:10
